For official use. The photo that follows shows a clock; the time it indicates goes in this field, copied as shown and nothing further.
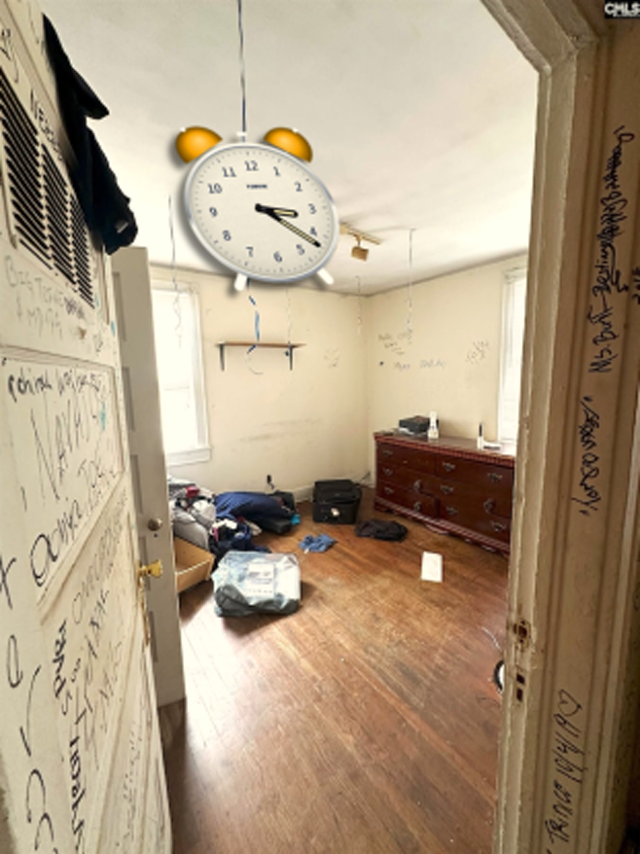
3:22
